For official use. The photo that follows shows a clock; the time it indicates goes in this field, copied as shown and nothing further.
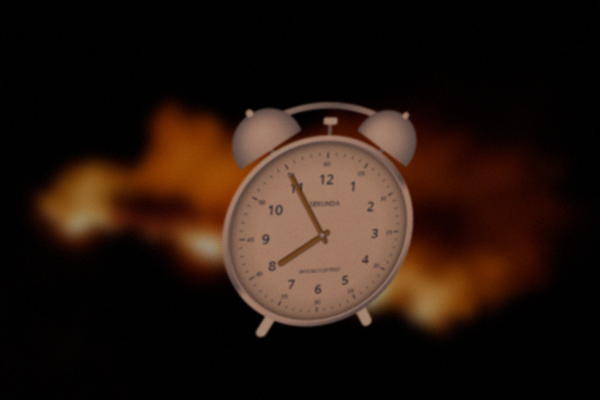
7:55
